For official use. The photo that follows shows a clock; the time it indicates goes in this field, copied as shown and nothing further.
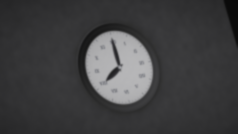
8:00
